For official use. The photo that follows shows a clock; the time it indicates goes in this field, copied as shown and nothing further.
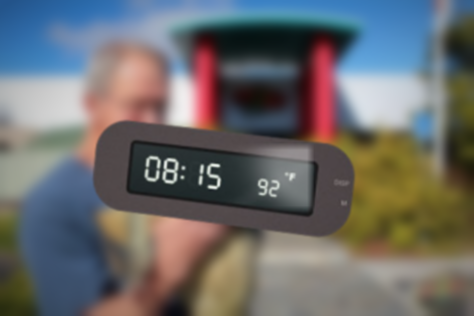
8:15
